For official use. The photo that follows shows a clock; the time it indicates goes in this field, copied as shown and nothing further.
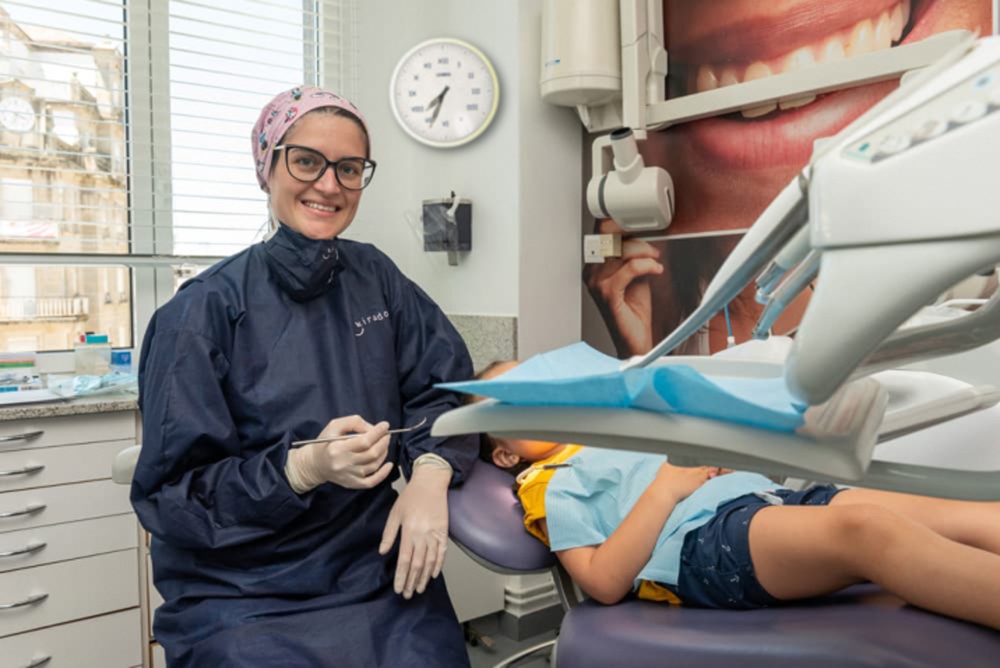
7:34
